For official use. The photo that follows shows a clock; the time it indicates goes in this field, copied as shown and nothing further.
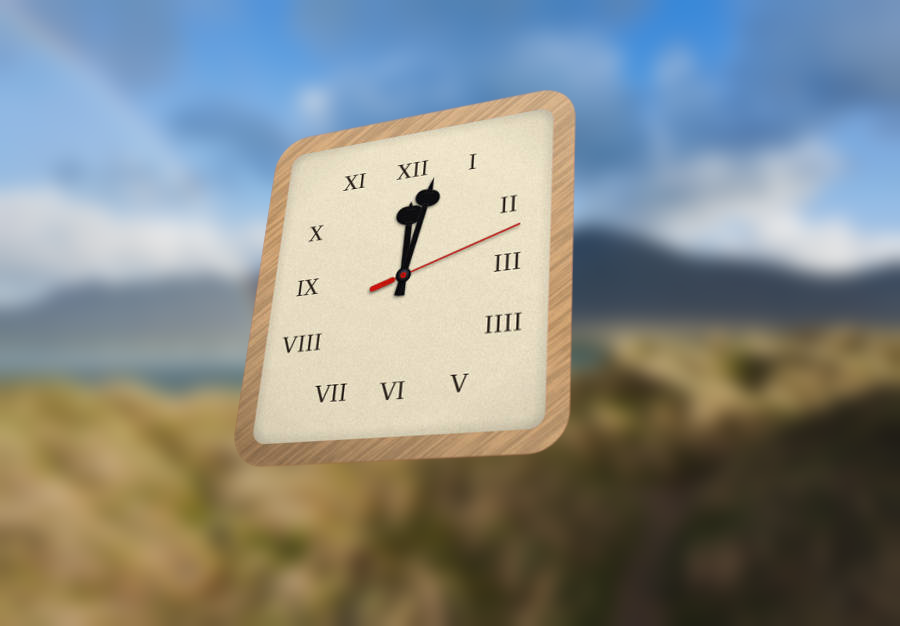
12:02:12
